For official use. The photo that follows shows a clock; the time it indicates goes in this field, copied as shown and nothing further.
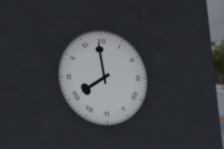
7:59
